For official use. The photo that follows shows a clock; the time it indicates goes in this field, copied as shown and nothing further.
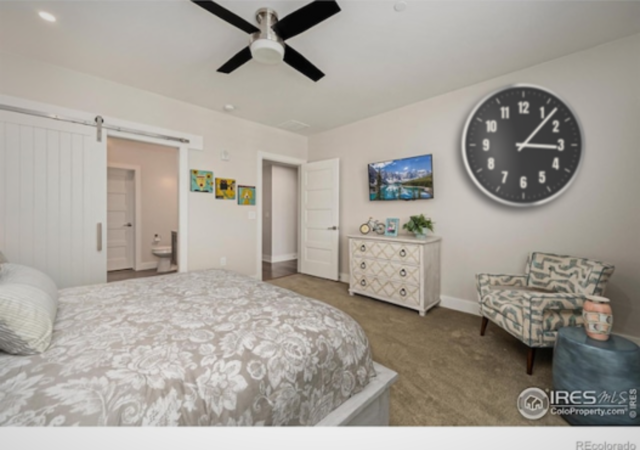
3:07
